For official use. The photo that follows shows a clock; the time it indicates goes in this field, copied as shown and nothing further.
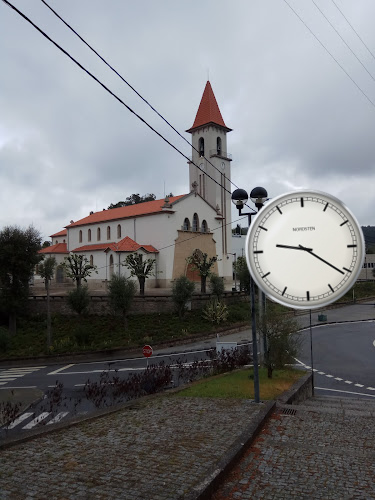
9:21
